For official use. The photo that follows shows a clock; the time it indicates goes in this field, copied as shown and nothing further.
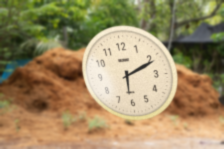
6:11
